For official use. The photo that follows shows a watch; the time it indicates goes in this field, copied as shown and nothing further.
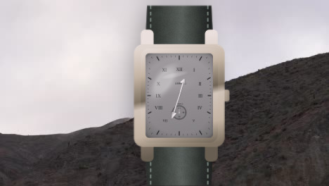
12:33
